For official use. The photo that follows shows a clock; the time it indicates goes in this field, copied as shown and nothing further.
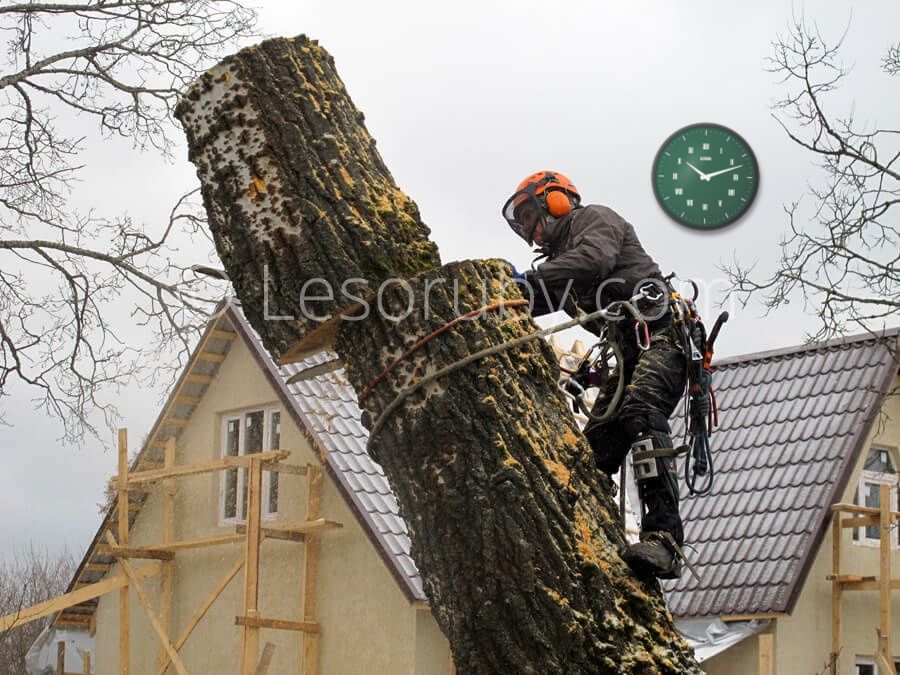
10:12
